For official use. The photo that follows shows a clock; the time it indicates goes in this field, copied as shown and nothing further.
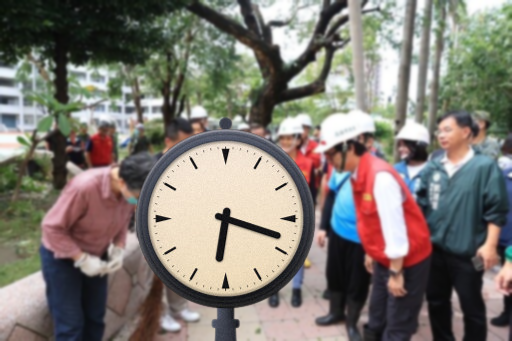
6:18
